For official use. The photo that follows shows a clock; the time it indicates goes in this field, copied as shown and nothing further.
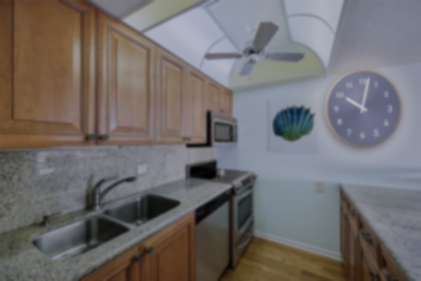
10:02
